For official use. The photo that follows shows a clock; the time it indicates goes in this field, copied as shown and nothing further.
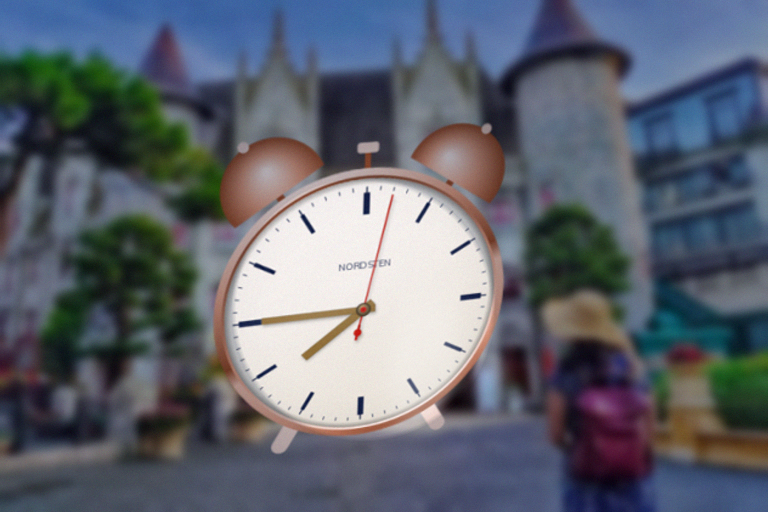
7:45:02
